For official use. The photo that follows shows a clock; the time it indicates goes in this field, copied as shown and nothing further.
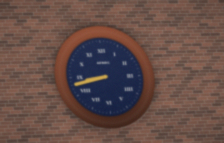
8:43
